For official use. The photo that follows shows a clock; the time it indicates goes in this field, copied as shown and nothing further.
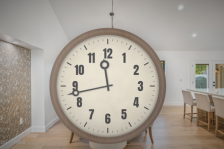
11:43
